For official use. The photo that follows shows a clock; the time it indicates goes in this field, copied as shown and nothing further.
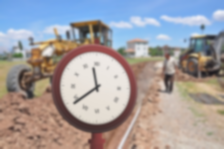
11:39
